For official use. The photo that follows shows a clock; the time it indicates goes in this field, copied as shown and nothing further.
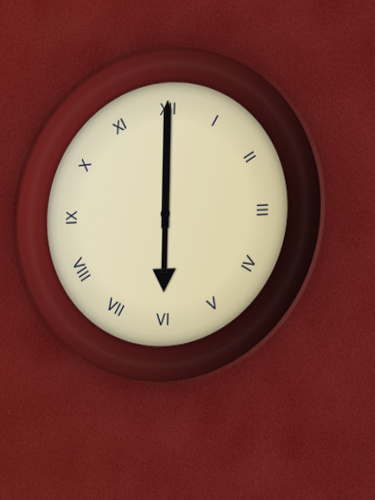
6:00
